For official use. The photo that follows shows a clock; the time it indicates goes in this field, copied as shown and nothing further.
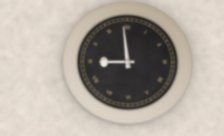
8:59
